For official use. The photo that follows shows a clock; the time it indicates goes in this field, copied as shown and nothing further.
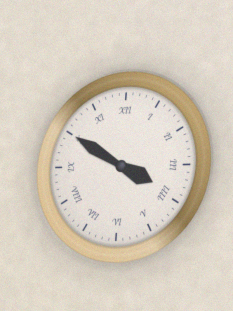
3:50
